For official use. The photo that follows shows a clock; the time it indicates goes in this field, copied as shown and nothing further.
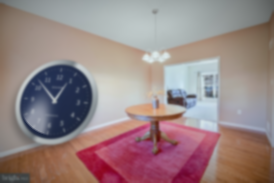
12:52
